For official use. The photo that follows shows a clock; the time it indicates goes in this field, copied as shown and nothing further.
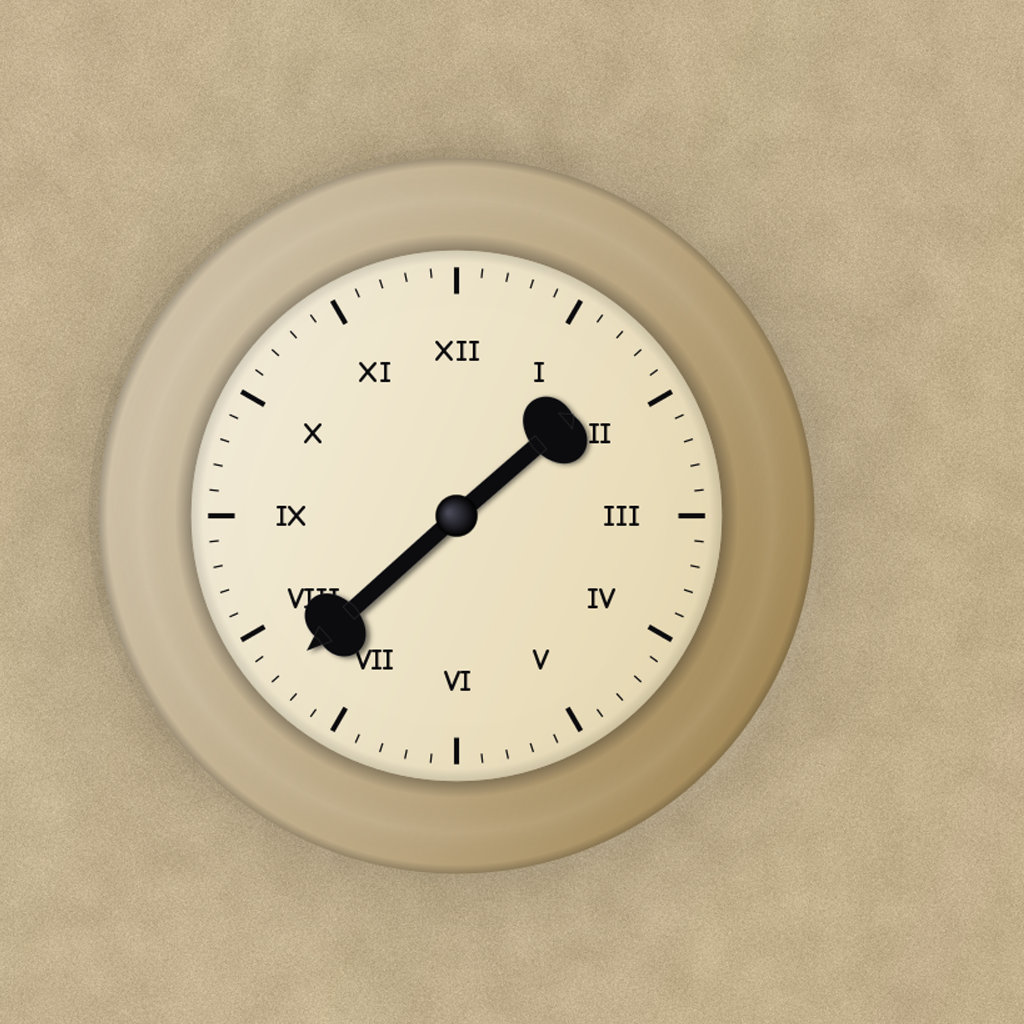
1:38
